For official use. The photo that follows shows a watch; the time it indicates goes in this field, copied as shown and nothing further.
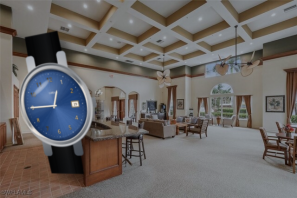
12:45
